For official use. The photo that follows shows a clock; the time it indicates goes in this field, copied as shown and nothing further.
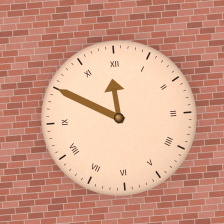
11:50
